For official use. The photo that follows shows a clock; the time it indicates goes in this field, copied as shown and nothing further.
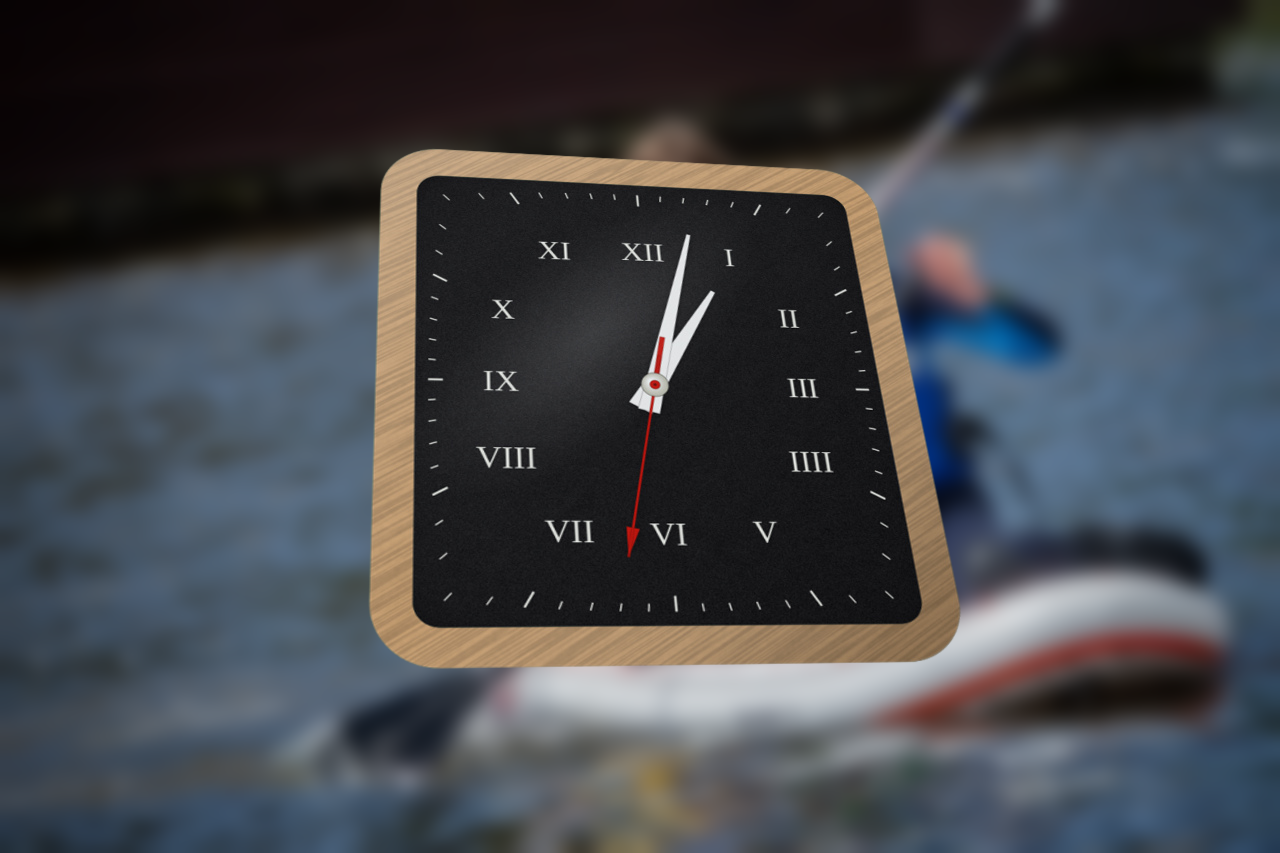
1:02:32
